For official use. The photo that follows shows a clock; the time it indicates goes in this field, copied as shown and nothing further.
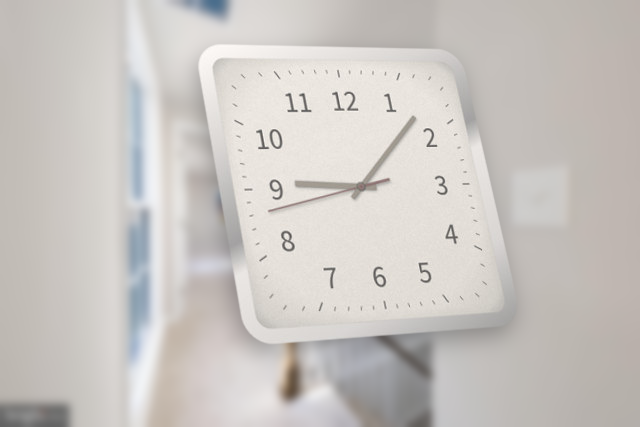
9:07:43
